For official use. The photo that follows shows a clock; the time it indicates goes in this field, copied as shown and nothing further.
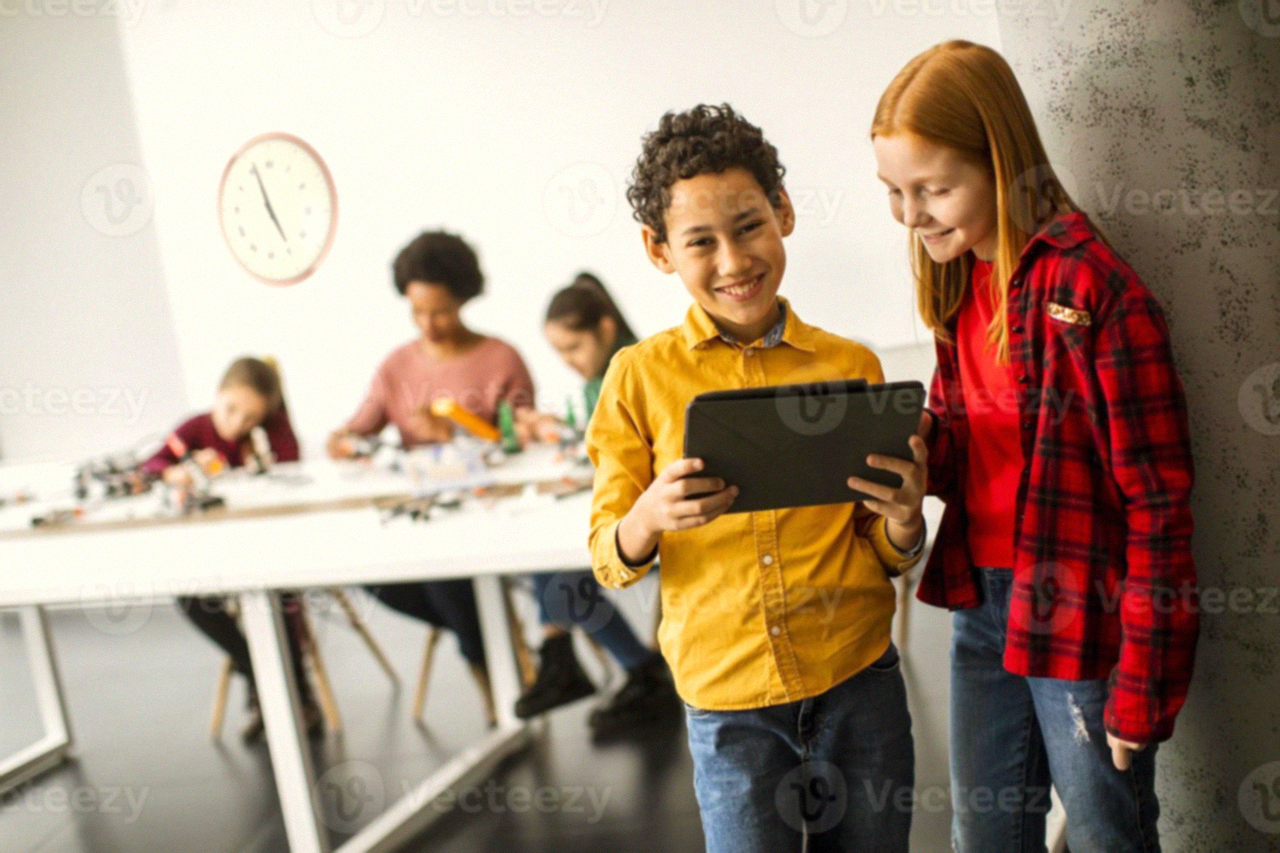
4:56
